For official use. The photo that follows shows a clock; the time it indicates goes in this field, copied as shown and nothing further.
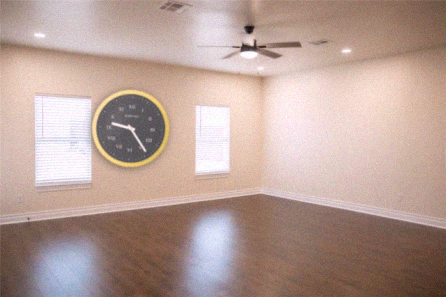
9:24
